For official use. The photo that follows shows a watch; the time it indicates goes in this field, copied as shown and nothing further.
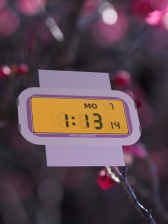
1:13:14
